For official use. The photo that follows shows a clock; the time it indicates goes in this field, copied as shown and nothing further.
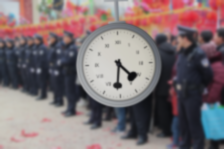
4:31
